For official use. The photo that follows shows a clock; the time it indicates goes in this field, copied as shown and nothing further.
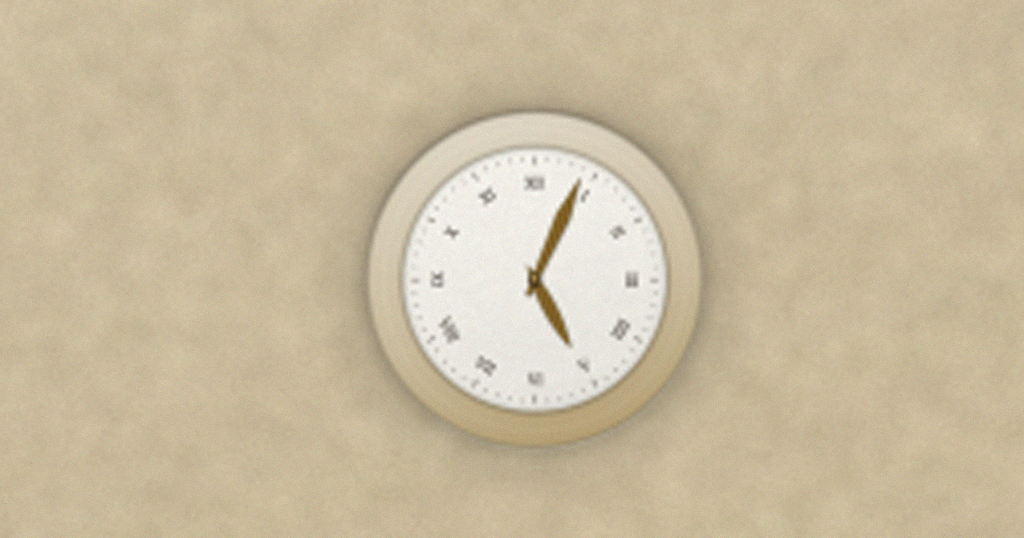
5:04
